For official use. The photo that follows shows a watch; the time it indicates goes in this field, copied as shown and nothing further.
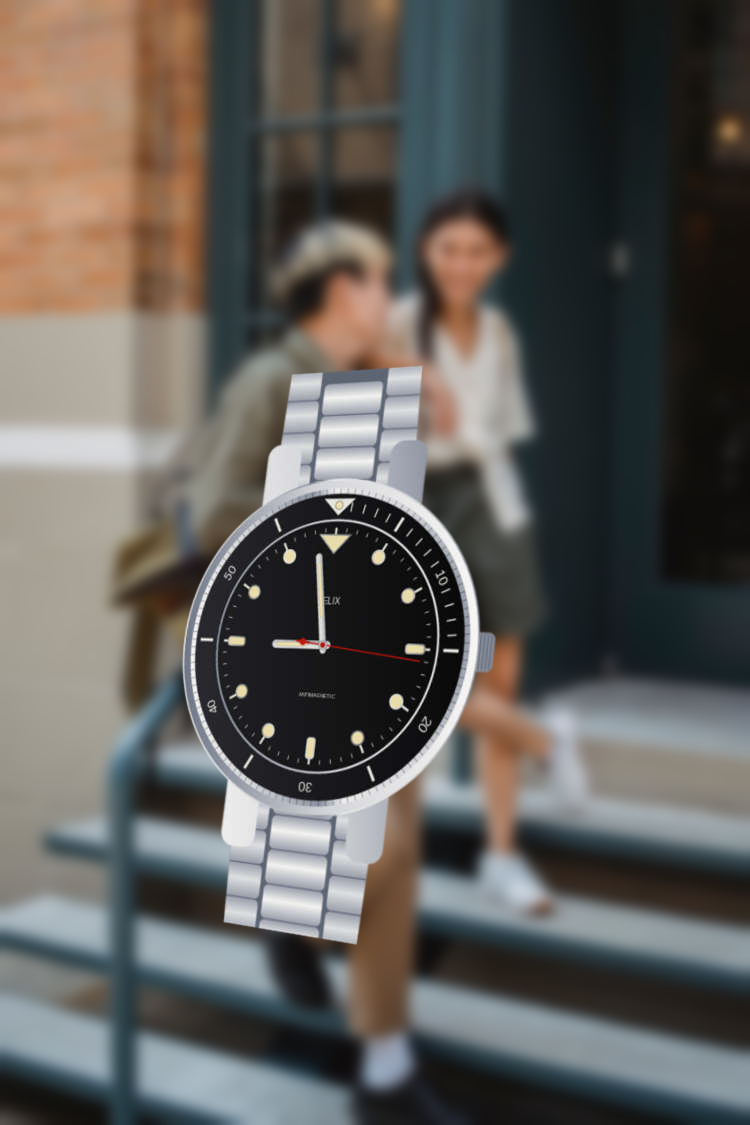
8:58:16
